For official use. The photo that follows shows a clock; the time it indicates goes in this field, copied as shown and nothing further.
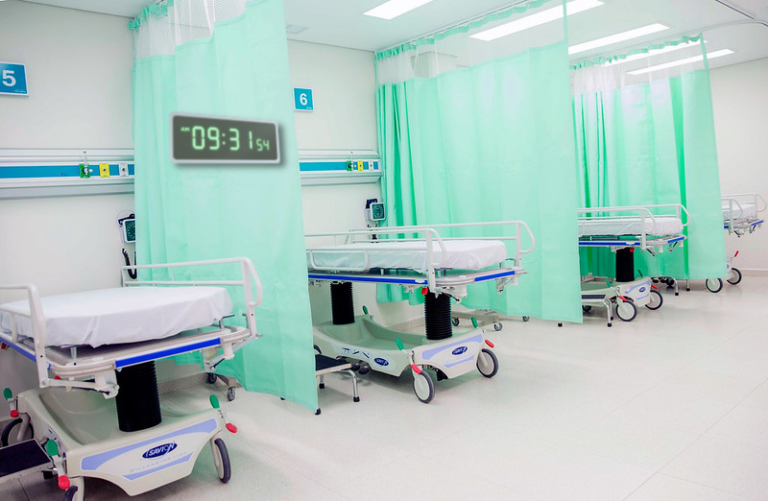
9:31:54
